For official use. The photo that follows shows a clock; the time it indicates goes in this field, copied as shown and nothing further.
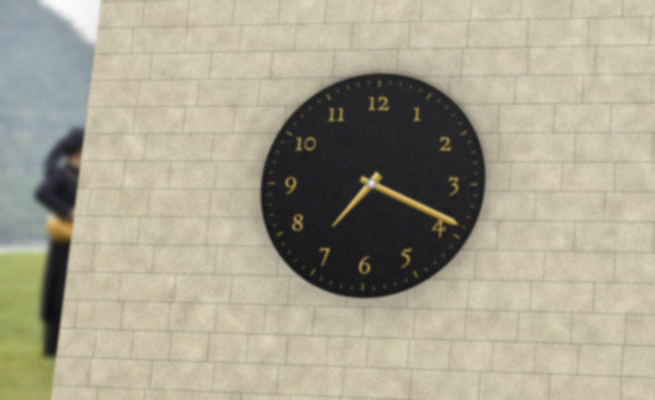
7:19
